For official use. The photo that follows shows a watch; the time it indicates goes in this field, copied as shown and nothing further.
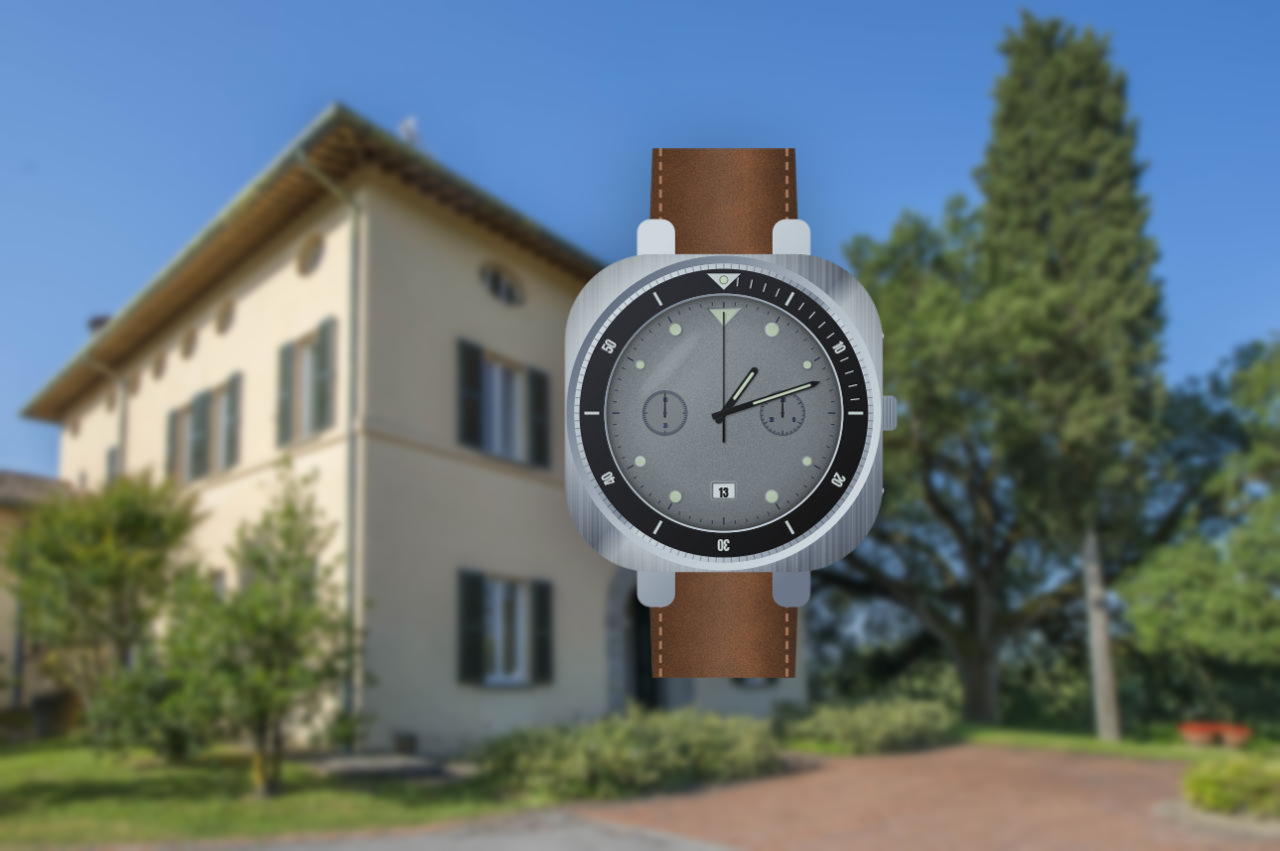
1:12
